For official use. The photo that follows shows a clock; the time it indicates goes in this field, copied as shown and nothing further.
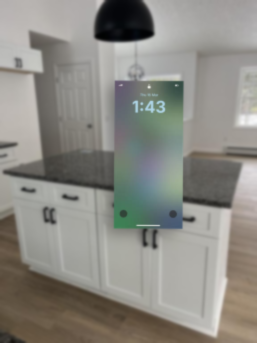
1:43
